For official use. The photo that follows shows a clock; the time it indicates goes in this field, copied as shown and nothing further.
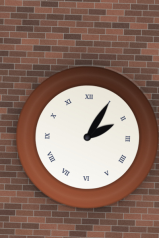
2:05
